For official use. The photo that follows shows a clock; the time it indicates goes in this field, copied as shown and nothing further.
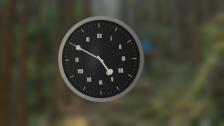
4:50
